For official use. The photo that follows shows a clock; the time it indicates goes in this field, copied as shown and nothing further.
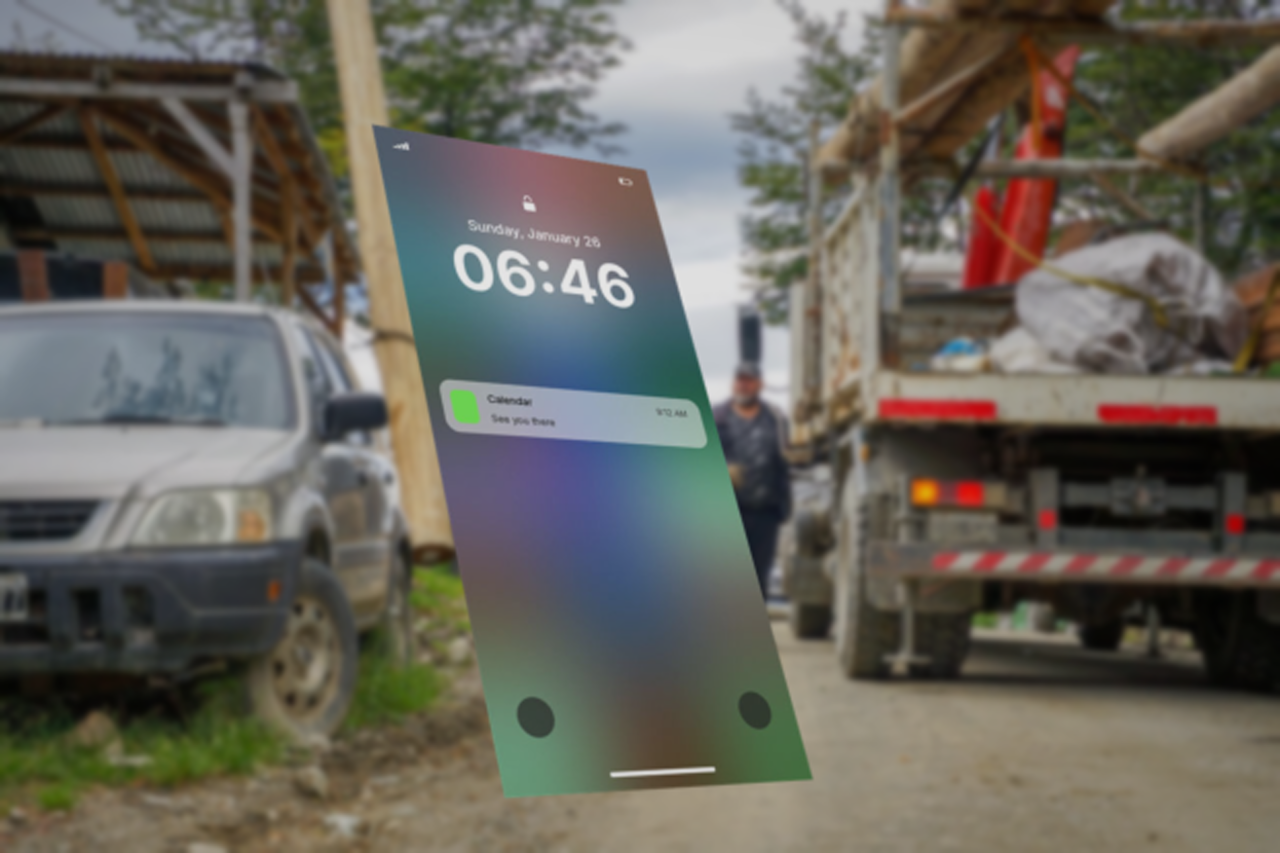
6:46
